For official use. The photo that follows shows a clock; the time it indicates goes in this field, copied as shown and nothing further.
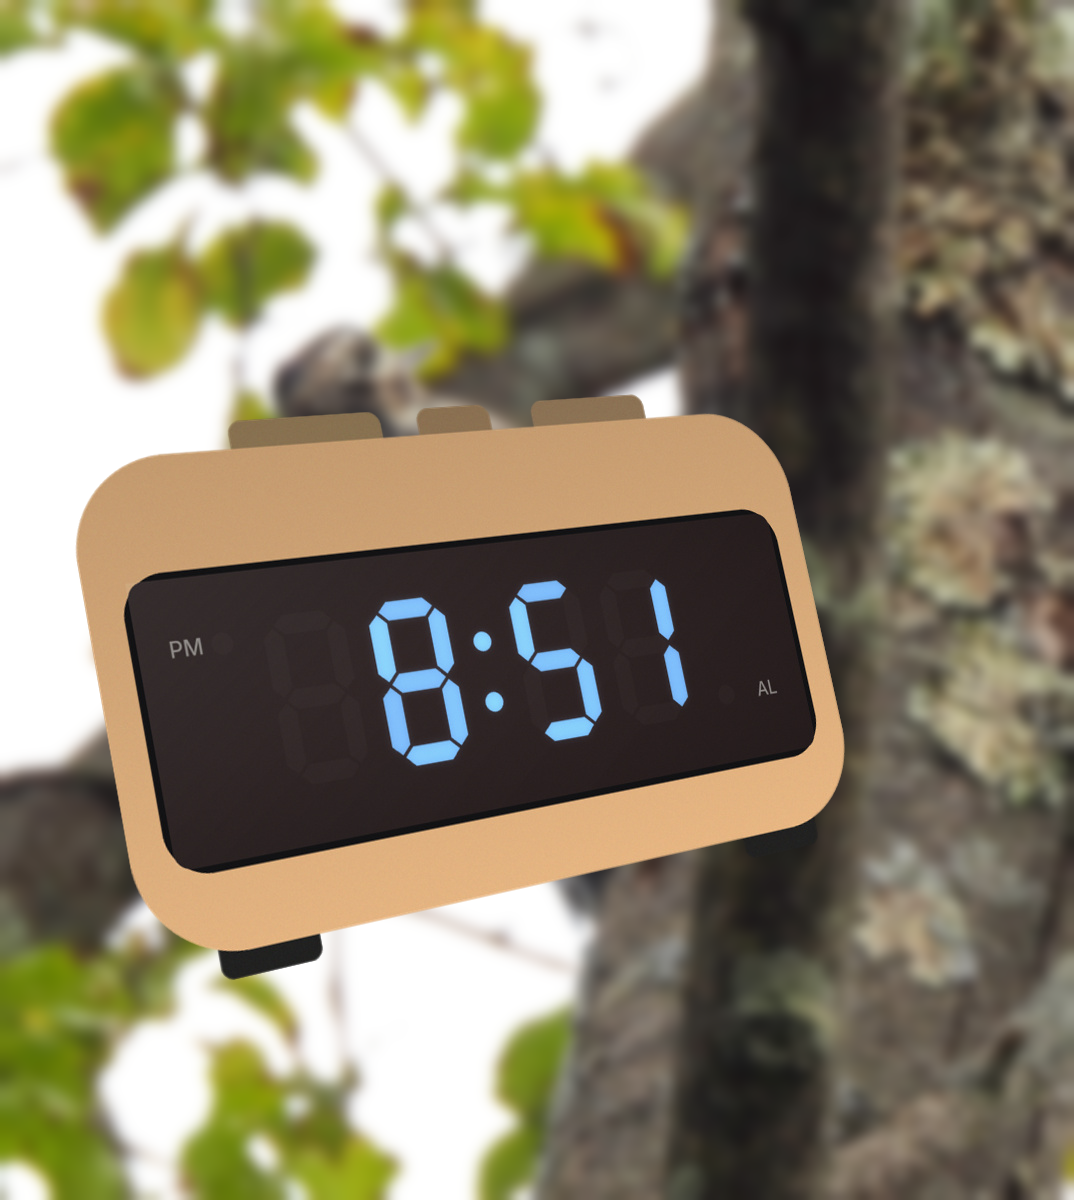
8:51
